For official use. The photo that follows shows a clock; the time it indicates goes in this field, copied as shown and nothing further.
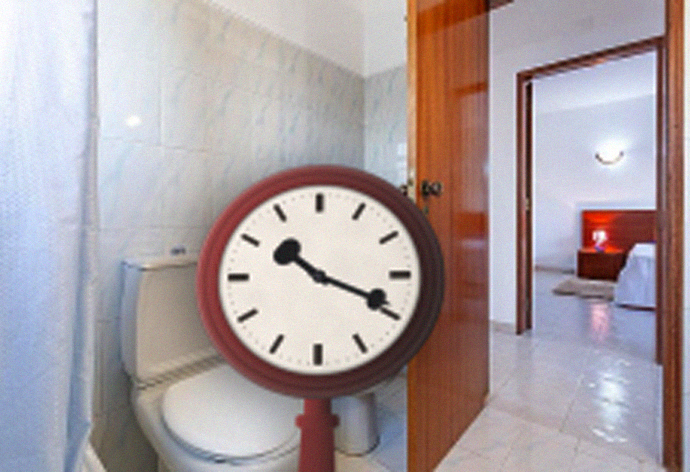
10:19
